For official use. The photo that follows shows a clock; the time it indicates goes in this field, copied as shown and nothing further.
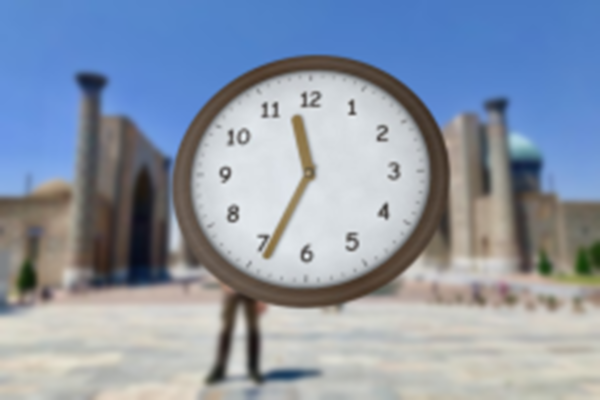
11:34
